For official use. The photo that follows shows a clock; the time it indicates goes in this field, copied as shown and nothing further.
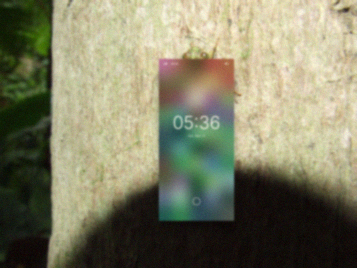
5:36
